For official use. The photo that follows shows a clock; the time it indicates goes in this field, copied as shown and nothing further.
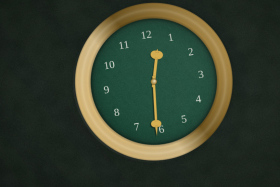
12:31
